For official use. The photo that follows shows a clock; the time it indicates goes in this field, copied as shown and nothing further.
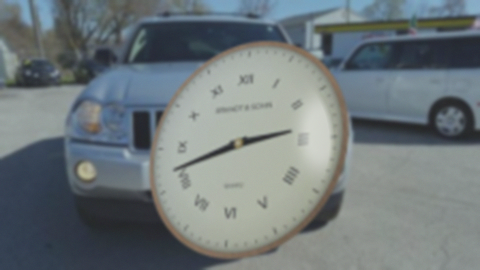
2:42
